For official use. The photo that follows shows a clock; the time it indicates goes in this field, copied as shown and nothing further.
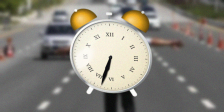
6:33
